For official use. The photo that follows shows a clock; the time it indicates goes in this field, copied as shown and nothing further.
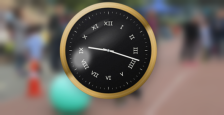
9:18
